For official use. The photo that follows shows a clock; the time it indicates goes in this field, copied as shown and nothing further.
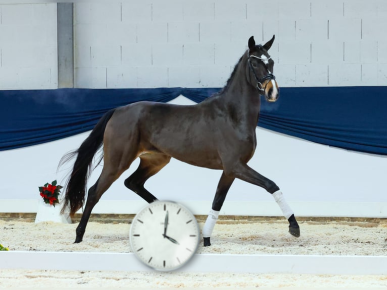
4:01
